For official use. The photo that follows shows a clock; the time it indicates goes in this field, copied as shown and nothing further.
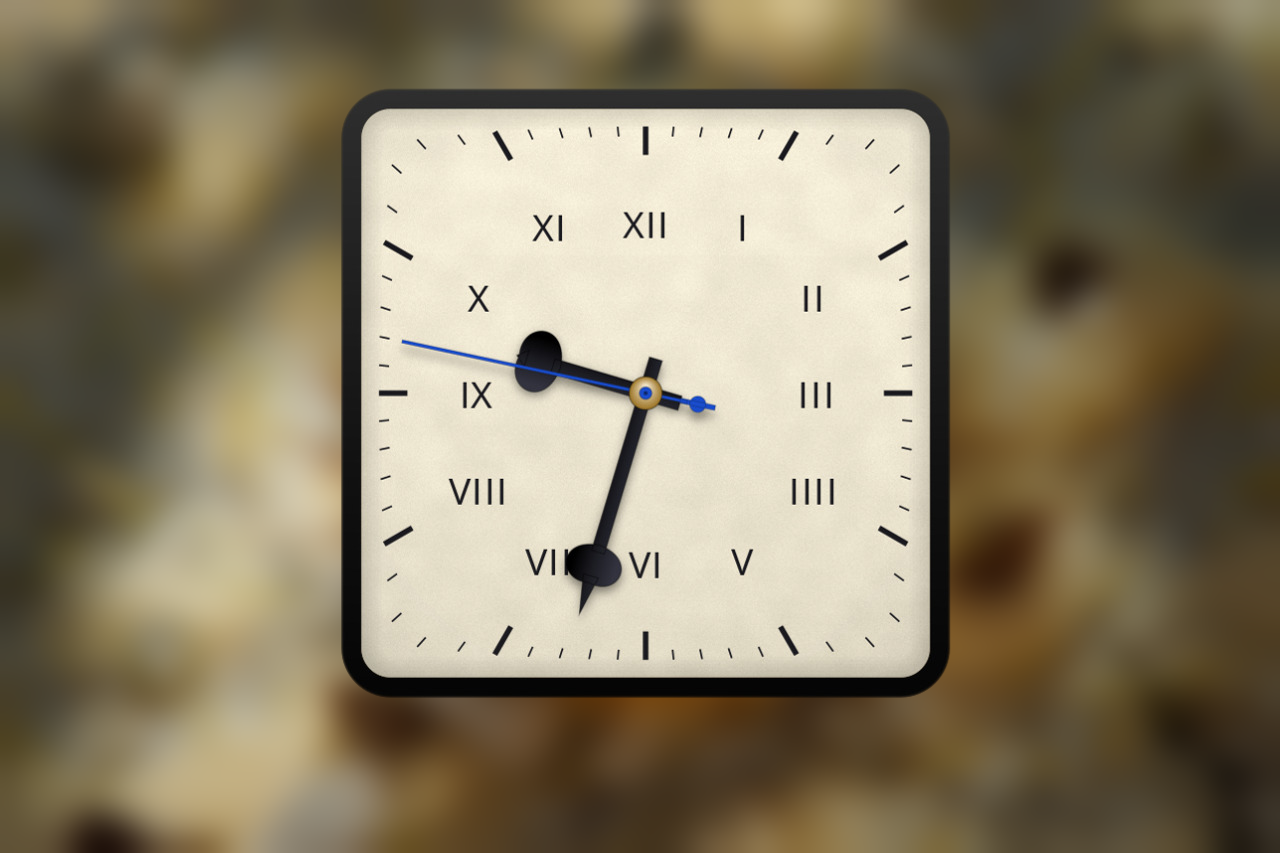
9:32:47
